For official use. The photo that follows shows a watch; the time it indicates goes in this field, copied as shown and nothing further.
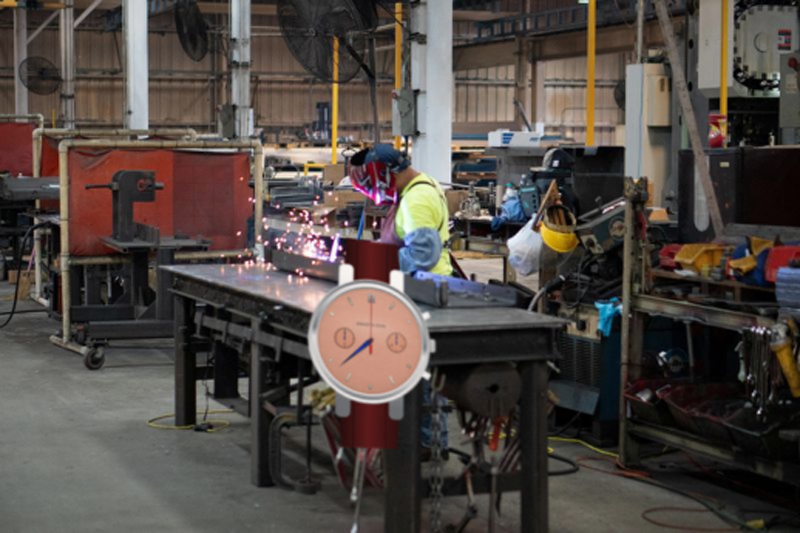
7:38
